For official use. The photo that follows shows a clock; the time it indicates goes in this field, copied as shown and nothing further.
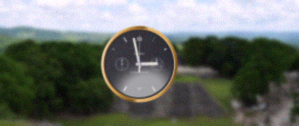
2:58
